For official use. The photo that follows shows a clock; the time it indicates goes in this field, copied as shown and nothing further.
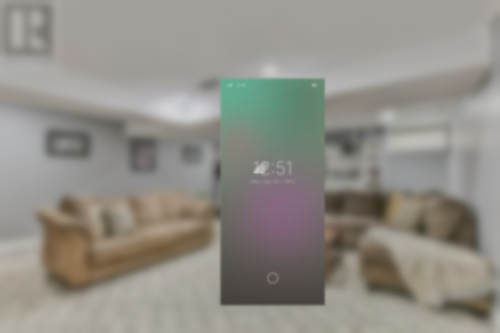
12:51
